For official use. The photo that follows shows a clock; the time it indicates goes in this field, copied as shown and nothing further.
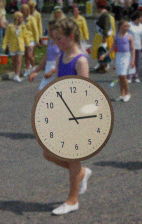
2:55
